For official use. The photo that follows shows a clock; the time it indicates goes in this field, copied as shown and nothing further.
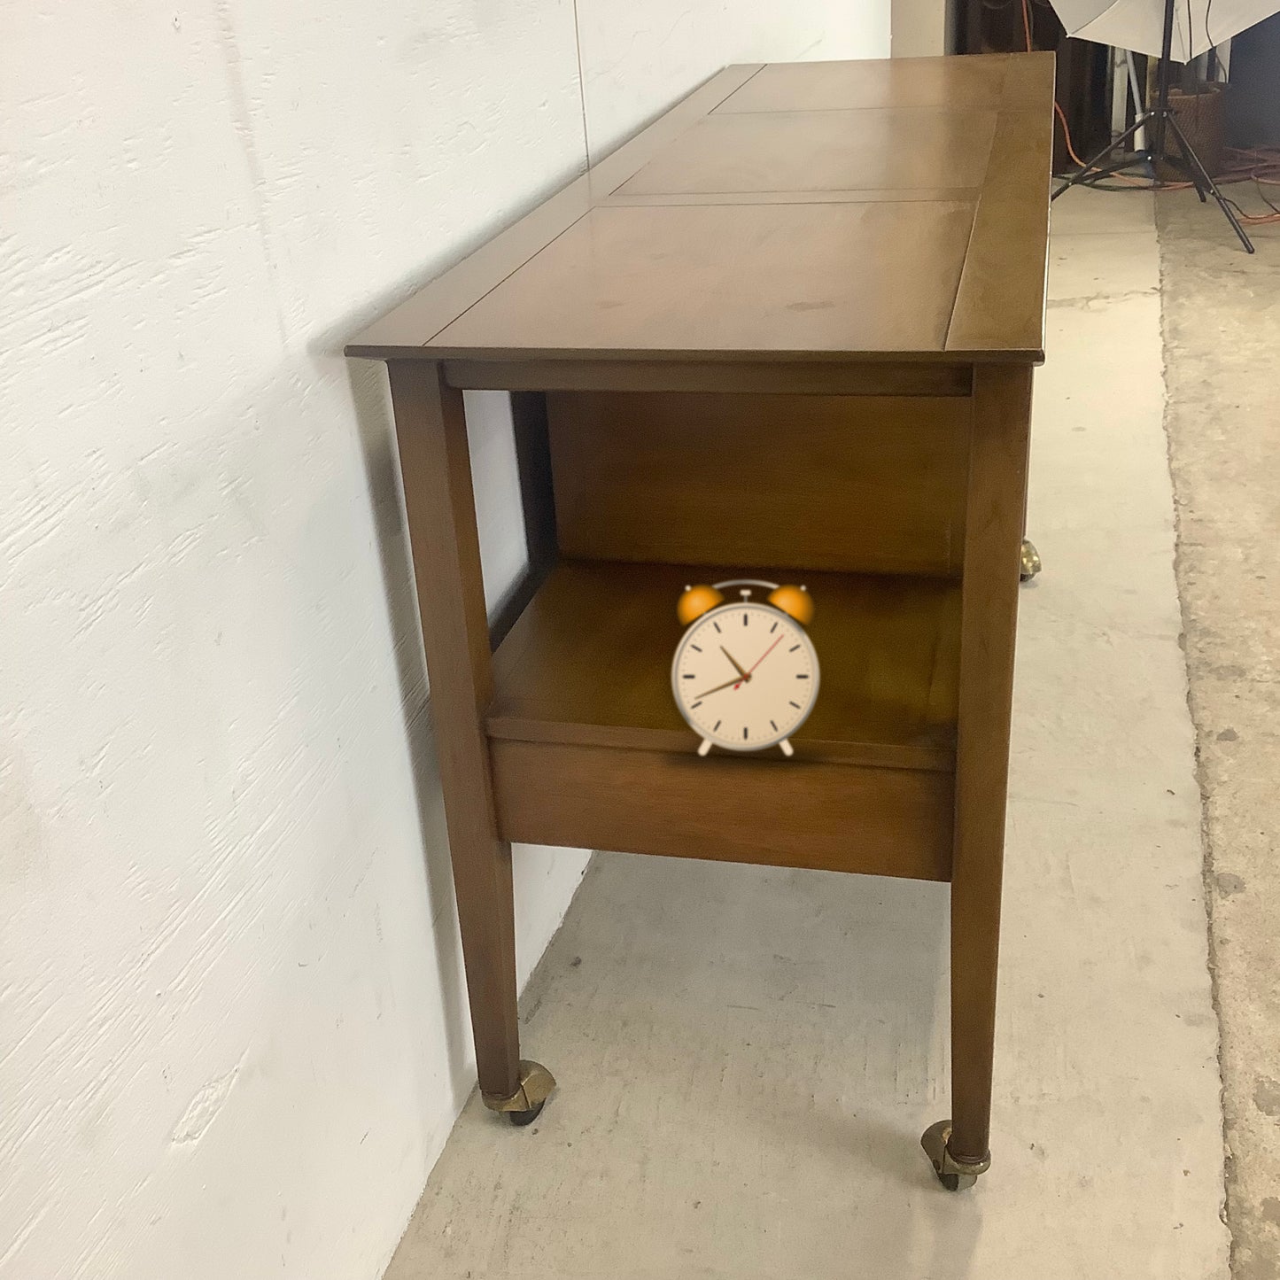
10:41:07
